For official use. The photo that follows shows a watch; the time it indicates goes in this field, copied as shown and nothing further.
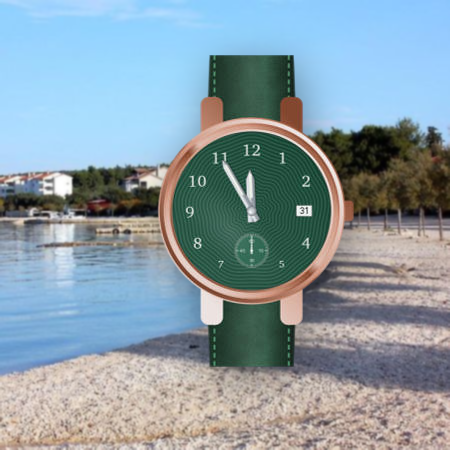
11:55
